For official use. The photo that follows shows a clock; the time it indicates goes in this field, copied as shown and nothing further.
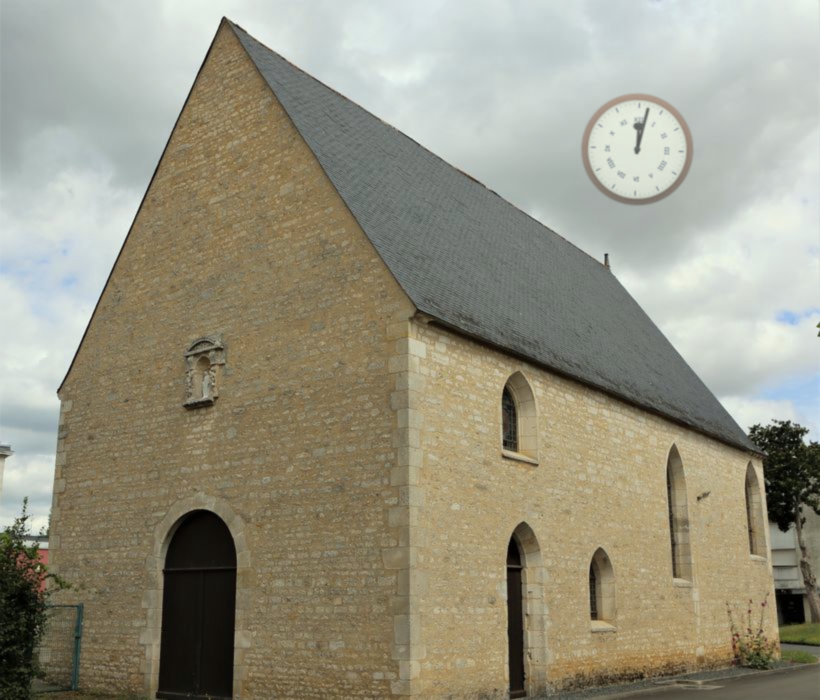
12:02
